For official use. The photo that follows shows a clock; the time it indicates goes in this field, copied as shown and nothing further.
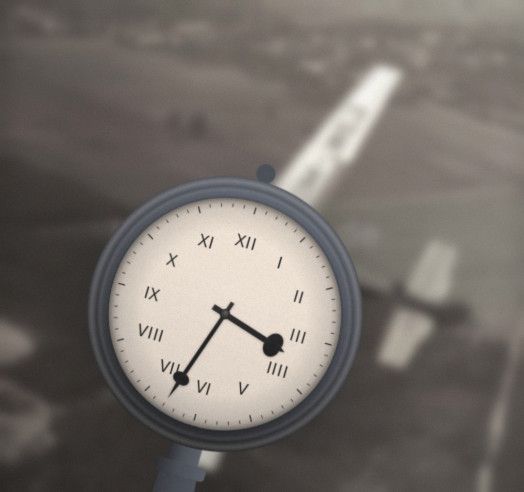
3:33
